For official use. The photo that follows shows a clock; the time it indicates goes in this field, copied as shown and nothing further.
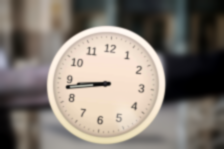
8:43
